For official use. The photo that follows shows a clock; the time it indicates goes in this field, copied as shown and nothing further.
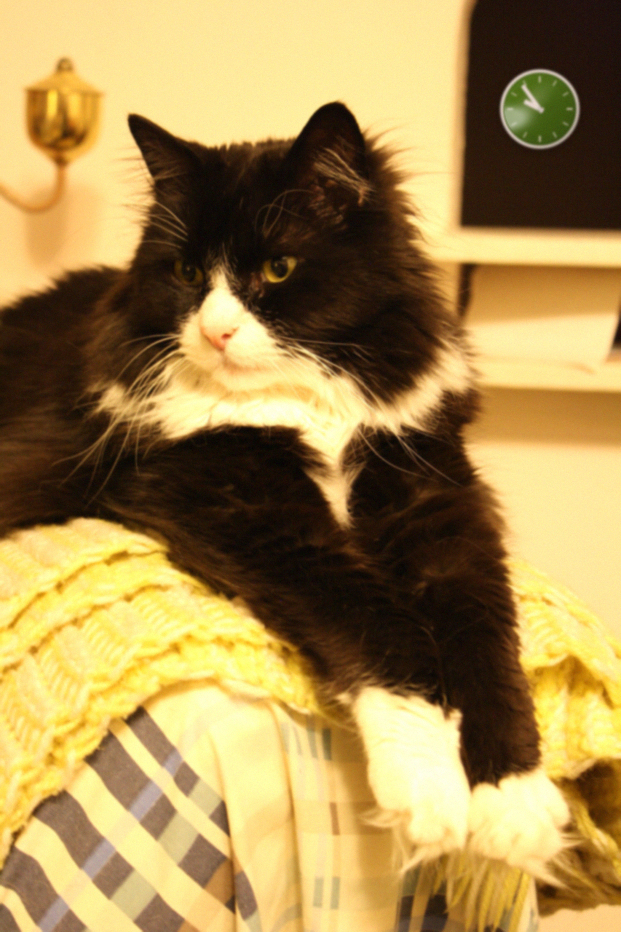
9:54
